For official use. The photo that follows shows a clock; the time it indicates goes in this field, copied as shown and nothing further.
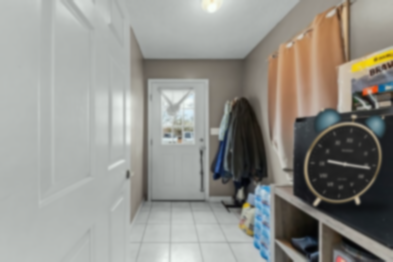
9:16
